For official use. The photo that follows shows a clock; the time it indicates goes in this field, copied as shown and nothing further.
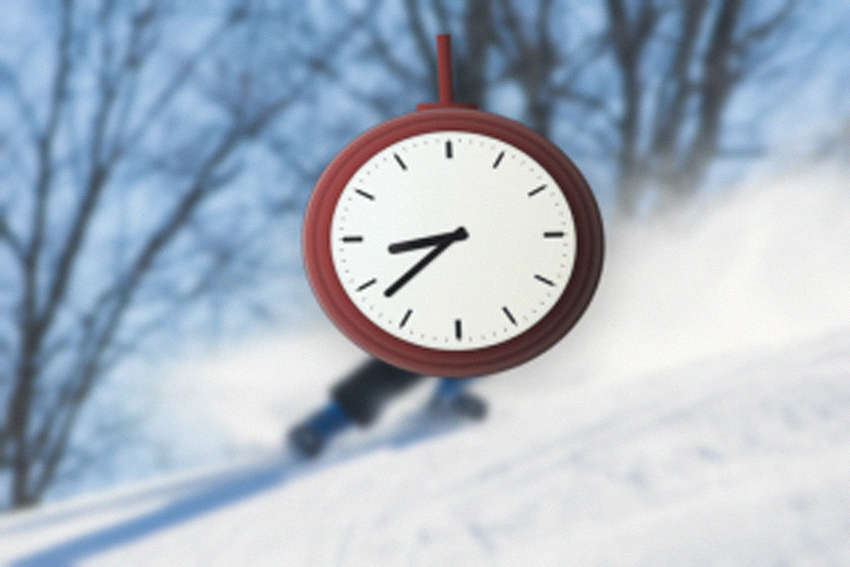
8:38
